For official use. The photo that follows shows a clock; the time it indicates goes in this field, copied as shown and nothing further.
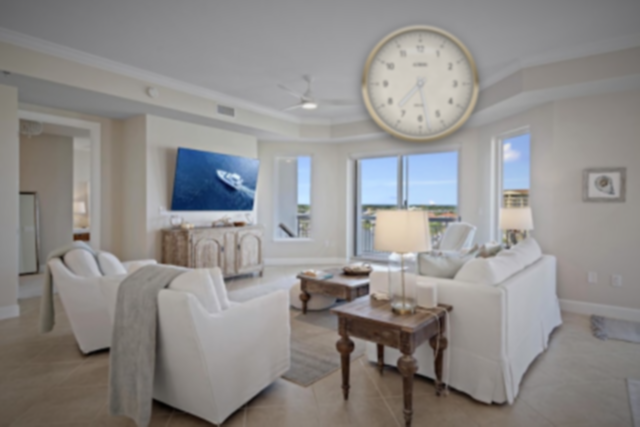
7:28
